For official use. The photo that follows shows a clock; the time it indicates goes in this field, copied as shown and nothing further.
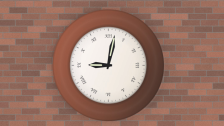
9:02
